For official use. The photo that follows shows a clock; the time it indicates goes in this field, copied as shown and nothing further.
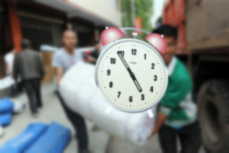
4:54
